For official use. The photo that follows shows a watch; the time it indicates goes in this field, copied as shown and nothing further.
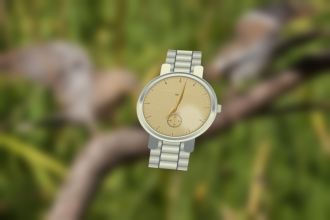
7:02
